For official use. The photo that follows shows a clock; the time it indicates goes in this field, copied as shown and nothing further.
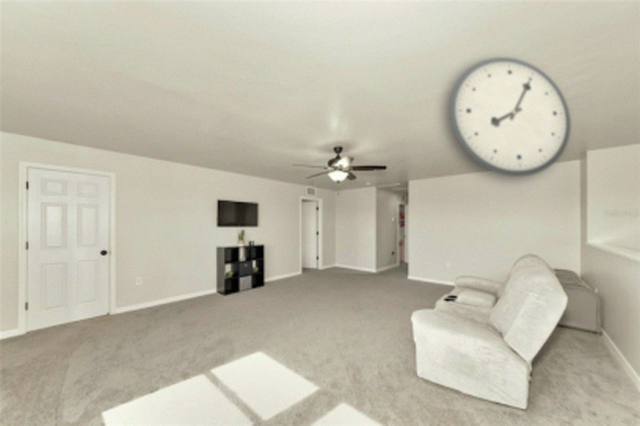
8:05
